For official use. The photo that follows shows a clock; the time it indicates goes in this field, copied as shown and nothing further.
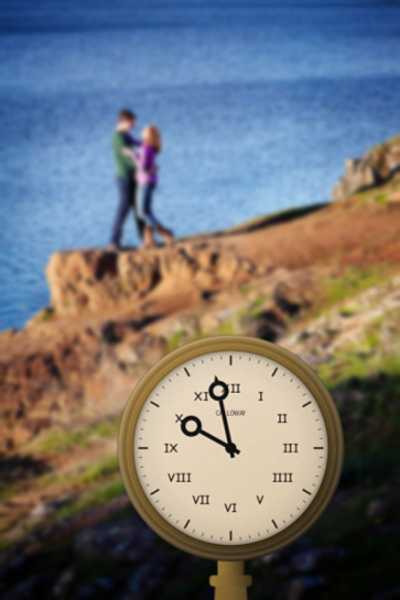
9:58
